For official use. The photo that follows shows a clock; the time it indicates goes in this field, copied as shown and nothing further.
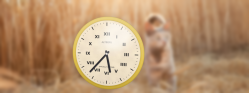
5:37
